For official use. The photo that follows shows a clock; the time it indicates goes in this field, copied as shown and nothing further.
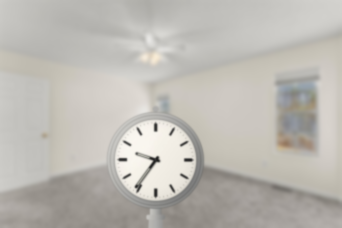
9:36
